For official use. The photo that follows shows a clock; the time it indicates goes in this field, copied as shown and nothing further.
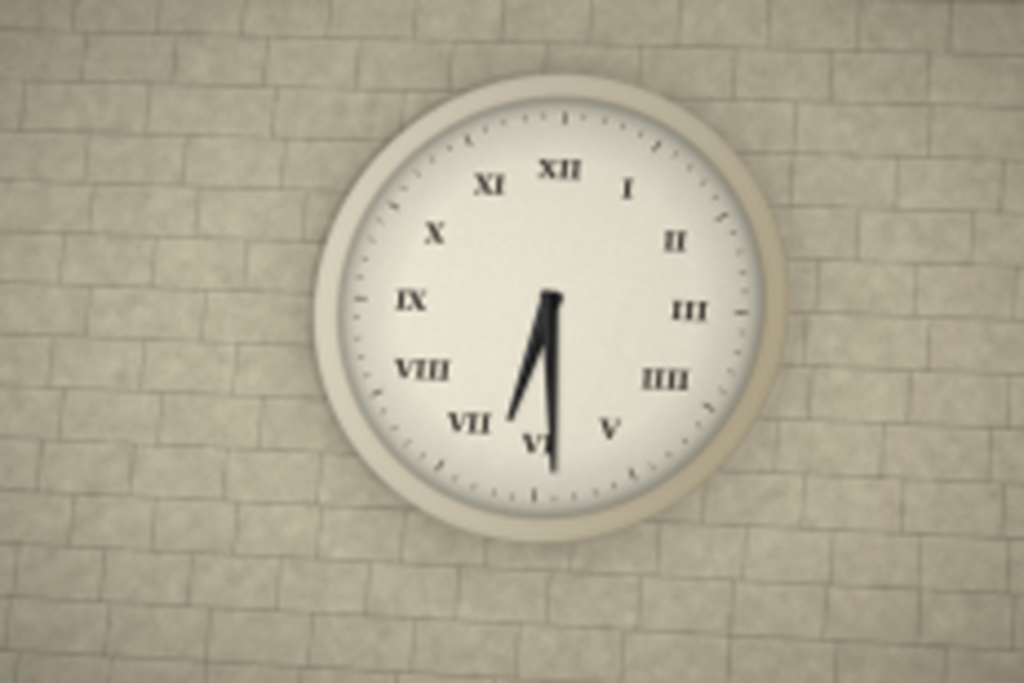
6:29
